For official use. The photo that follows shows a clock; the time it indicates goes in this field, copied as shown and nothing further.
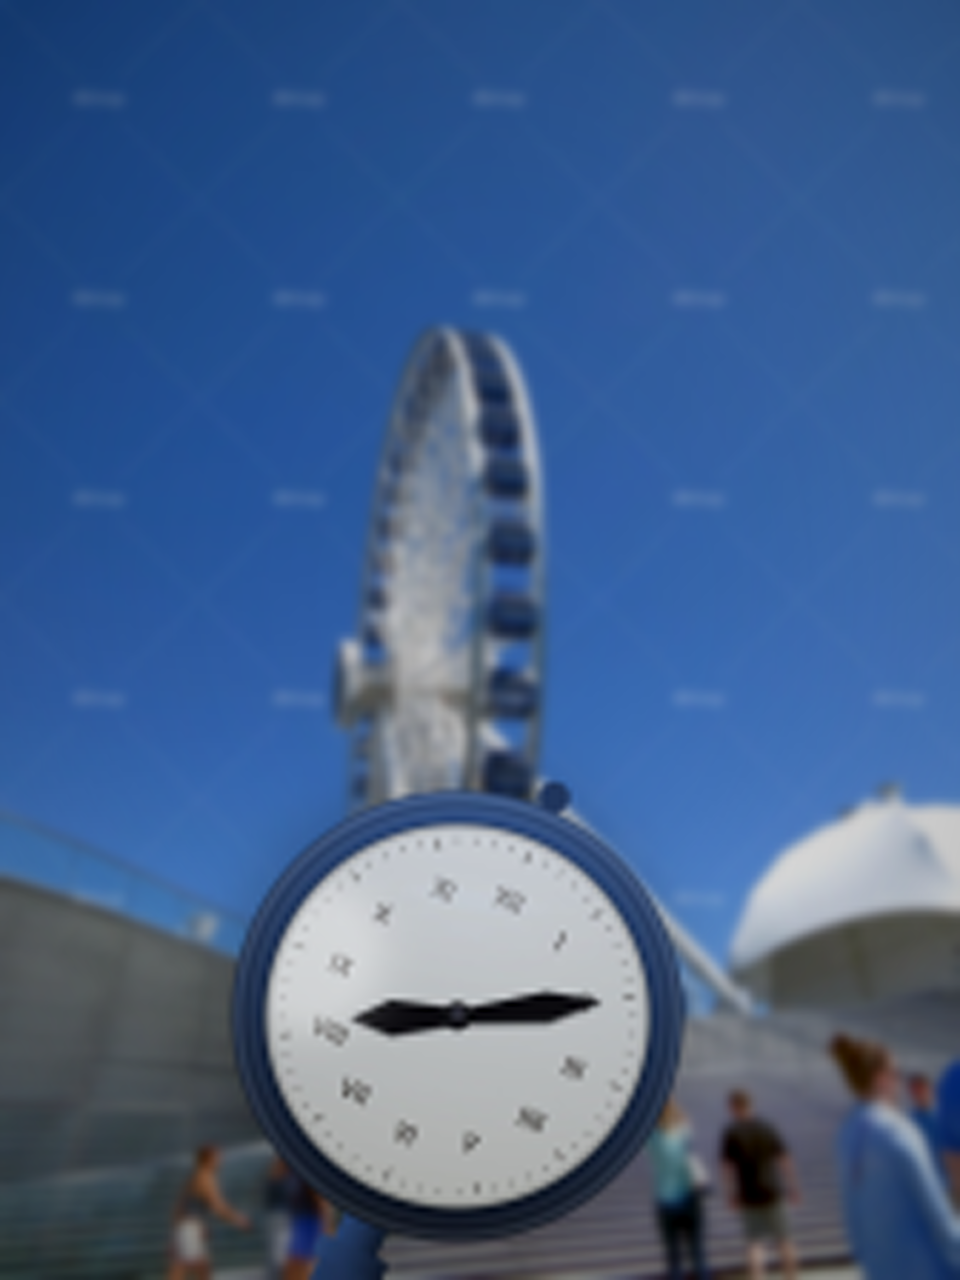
8:10
